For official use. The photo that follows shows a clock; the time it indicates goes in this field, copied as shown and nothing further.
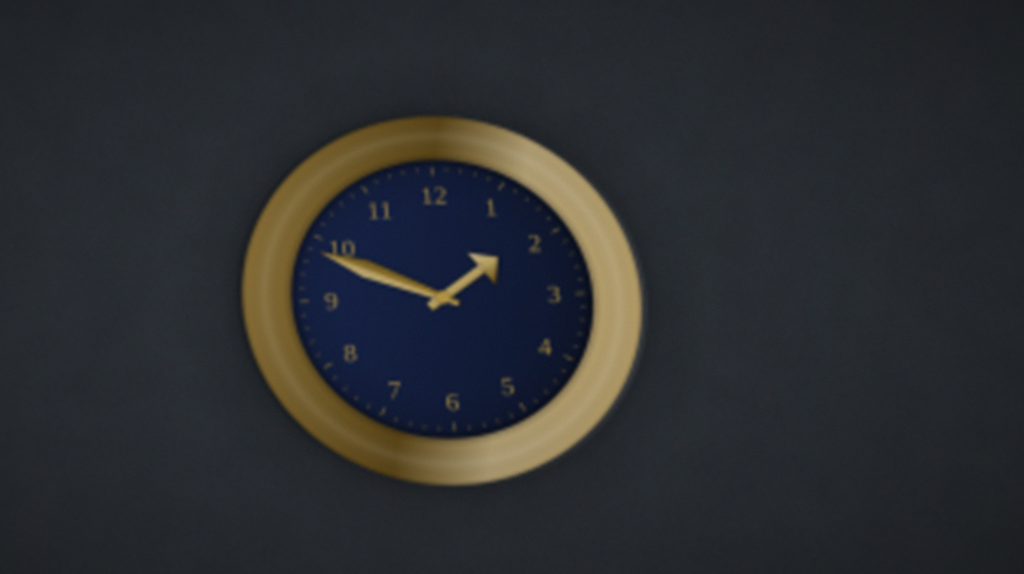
1:49
